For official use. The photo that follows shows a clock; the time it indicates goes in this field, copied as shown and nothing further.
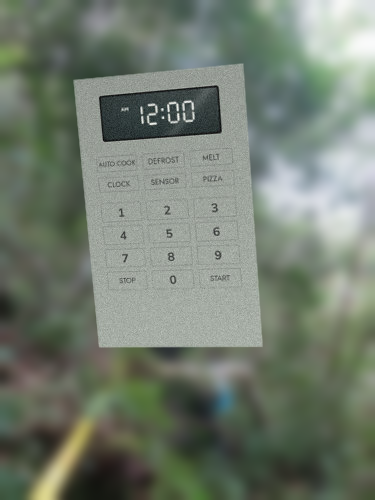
12:00
